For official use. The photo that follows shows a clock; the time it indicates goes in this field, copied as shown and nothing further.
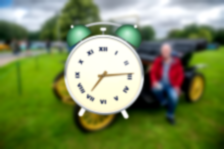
7:14
